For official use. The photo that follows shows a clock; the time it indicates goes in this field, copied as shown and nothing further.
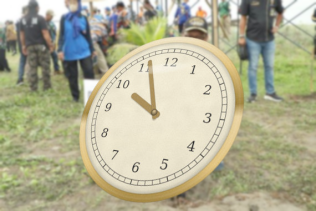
9:56
